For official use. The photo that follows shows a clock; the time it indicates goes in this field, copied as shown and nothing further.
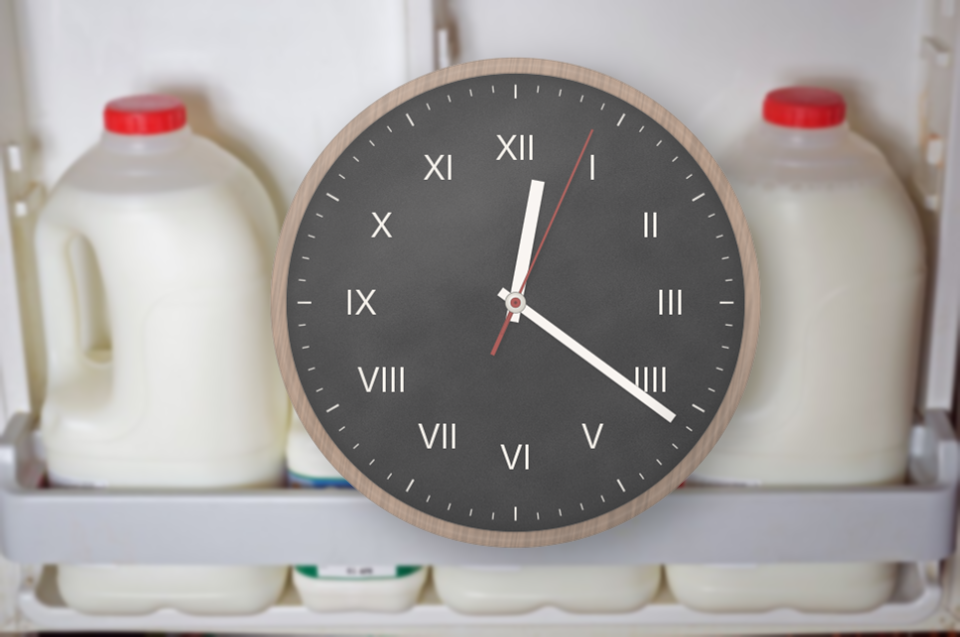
12:21:04
